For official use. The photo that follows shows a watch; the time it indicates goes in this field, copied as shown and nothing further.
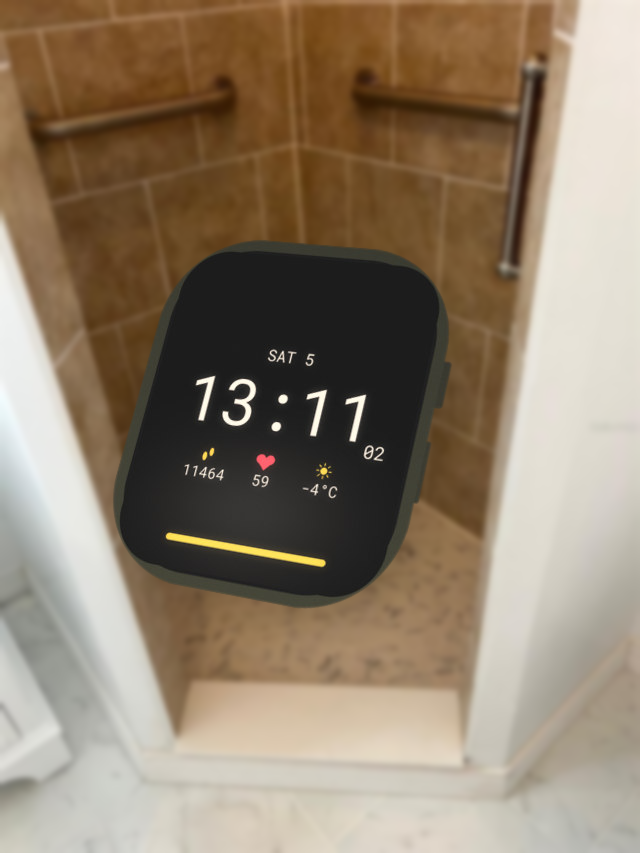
13:11:02
